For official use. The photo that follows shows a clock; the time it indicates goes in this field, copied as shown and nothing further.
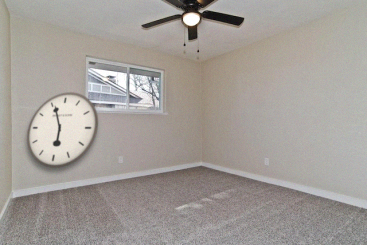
5:56
